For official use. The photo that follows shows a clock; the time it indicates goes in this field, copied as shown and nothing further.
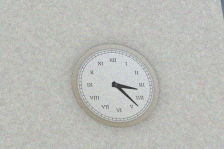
3:23
